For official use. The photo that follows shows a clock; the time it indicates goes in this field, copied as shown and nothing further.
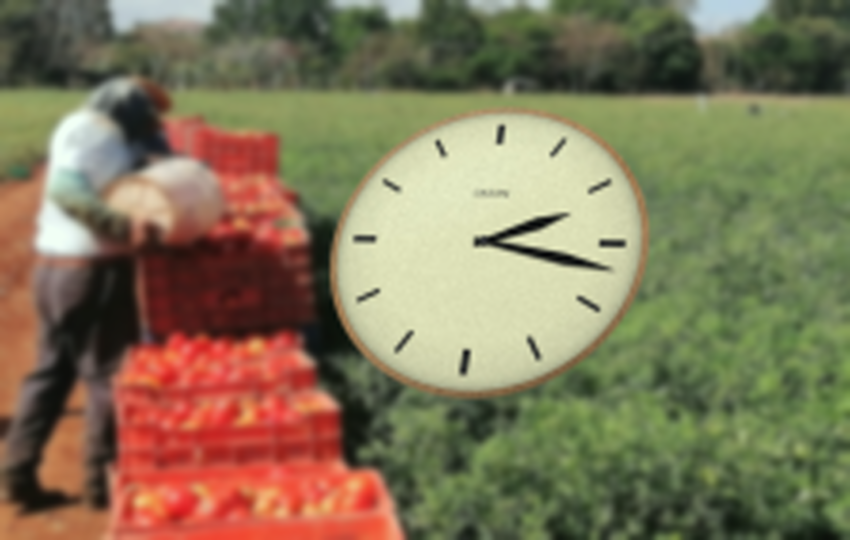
2:17
